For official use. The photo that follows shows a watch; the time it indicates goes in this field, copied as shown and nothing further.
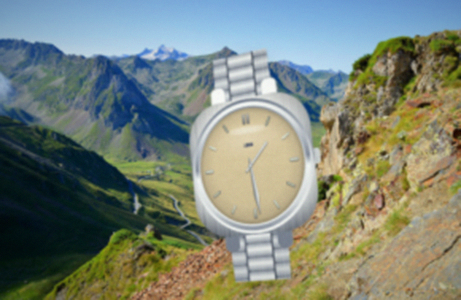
1:29
